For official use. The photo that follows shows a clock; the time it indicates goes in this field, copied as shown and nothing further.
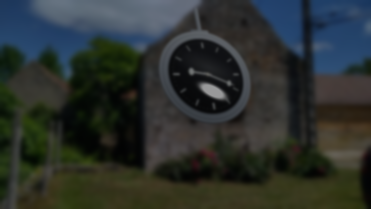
9:19
